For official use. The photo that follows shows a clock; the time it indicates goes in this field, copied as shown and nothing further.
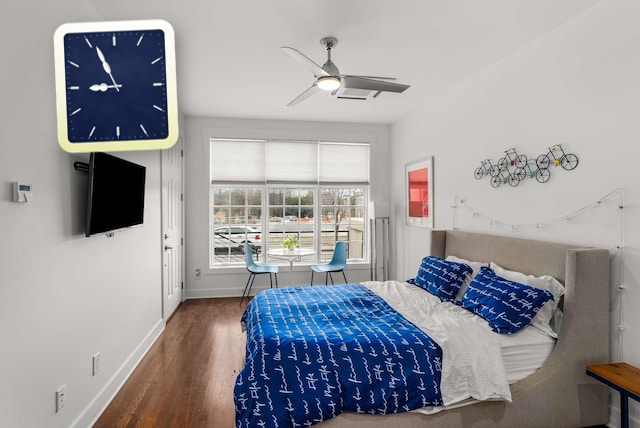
8:56
